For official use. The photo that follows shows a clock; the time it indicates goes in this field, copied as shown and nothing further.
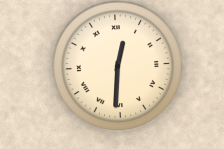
12:31
